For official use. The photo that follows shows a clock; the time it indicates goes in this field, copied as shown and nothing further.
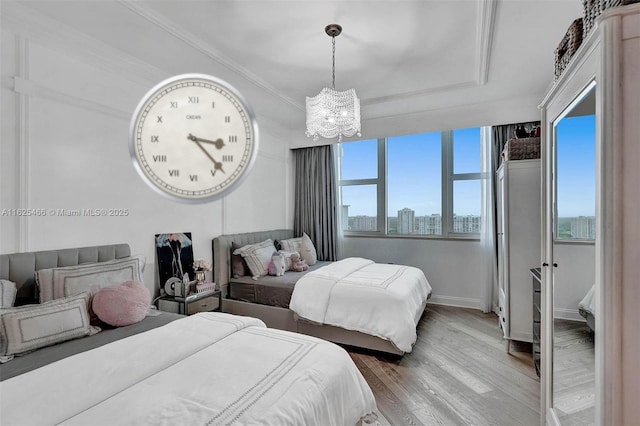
3:23
